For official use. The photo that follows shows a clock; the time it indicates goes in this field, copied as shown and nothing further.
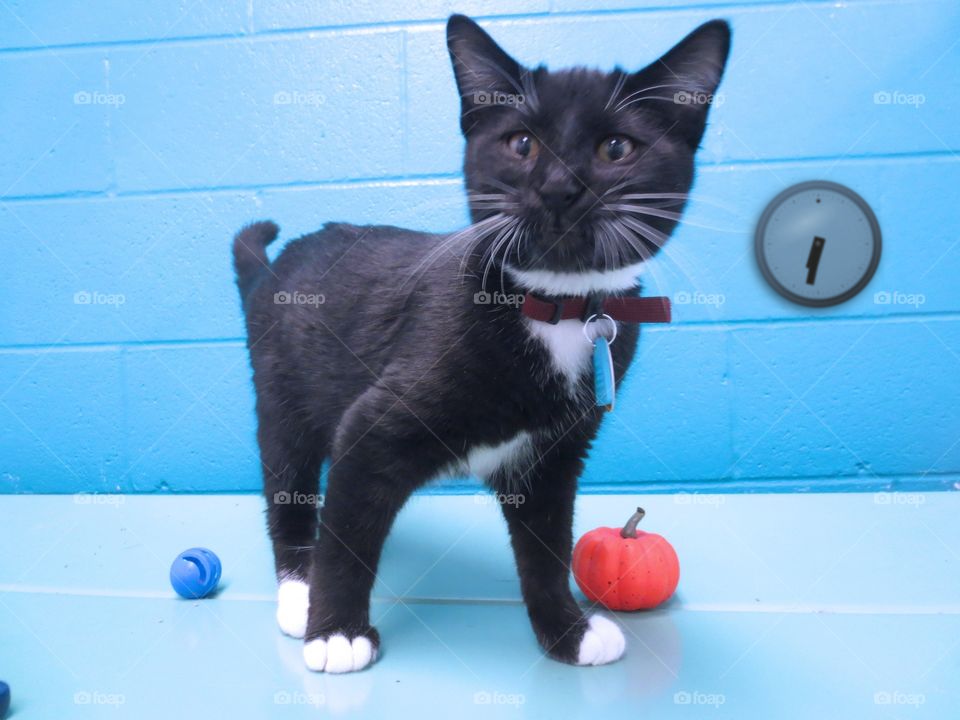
6:32
